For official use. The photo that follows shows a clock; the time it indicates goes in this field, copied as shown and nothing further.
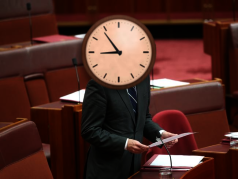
8:54
